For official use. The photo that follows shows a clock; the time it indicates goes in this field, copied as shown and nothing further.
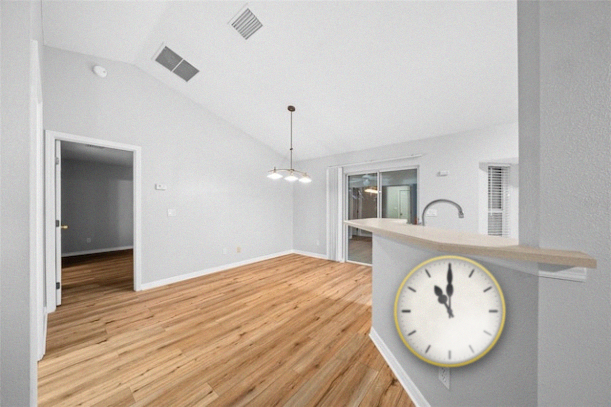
11:00
